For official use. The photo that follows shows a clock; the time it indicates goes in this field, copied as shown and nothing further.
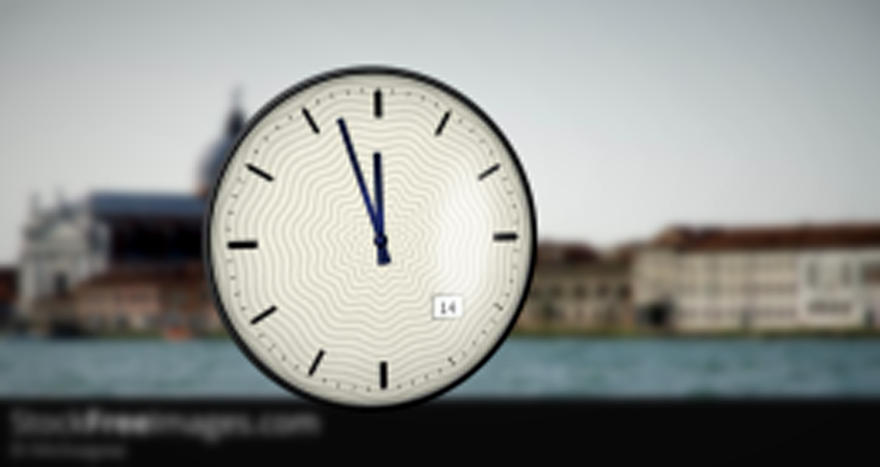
11:57
